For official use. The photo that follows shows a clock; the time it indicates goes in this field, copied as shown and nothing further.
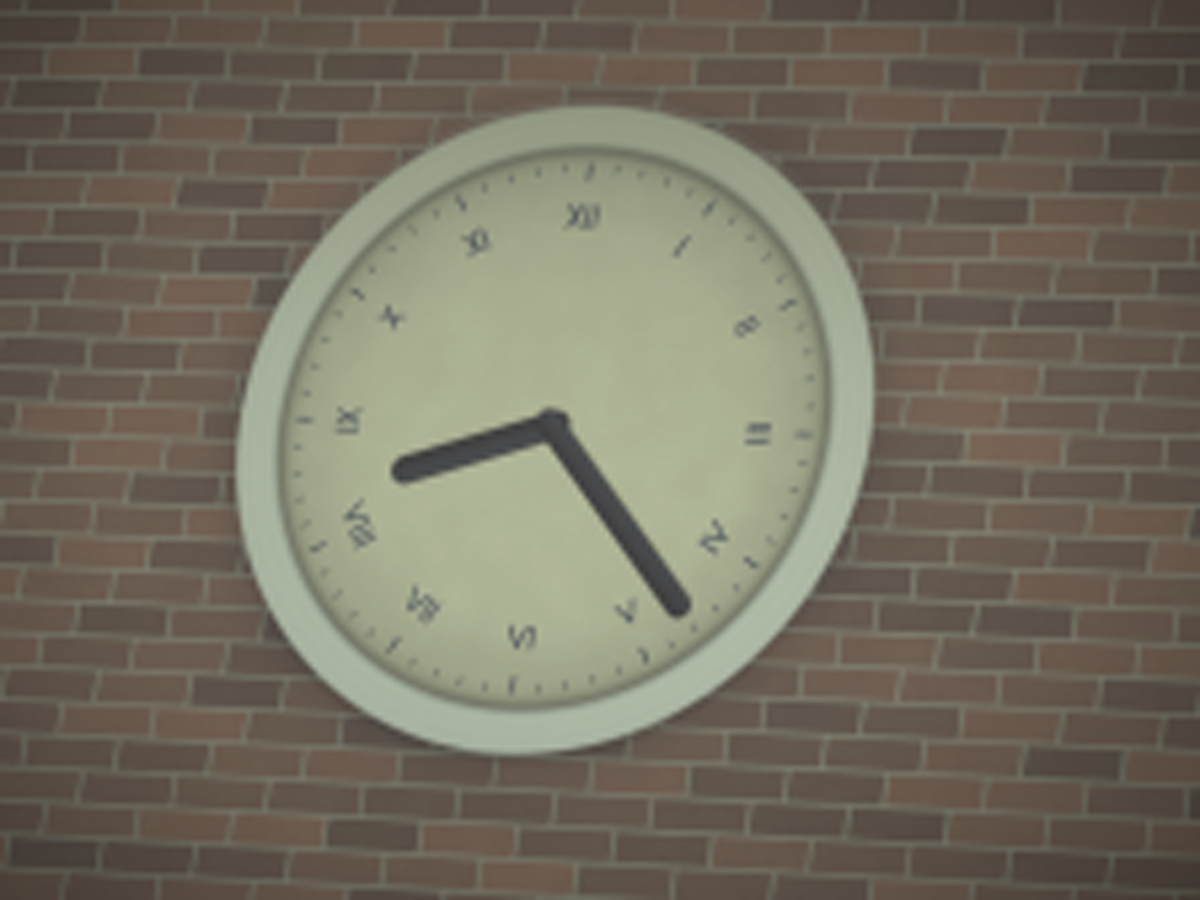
8:23
